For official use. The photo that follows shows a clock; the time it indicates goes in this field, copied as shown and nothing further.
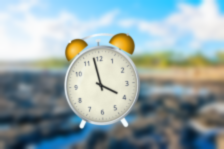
3:58
